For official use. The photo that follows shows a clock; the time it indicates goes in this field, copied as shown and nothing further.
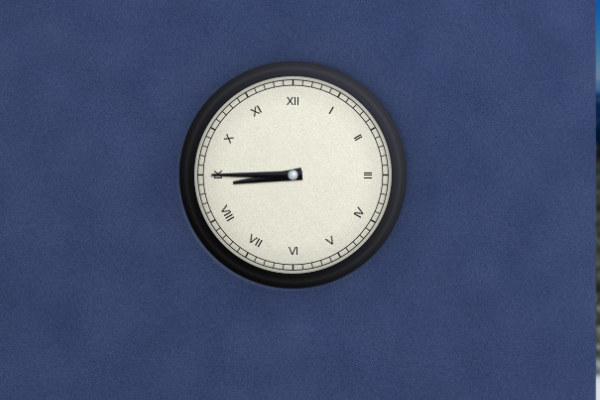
8:45
